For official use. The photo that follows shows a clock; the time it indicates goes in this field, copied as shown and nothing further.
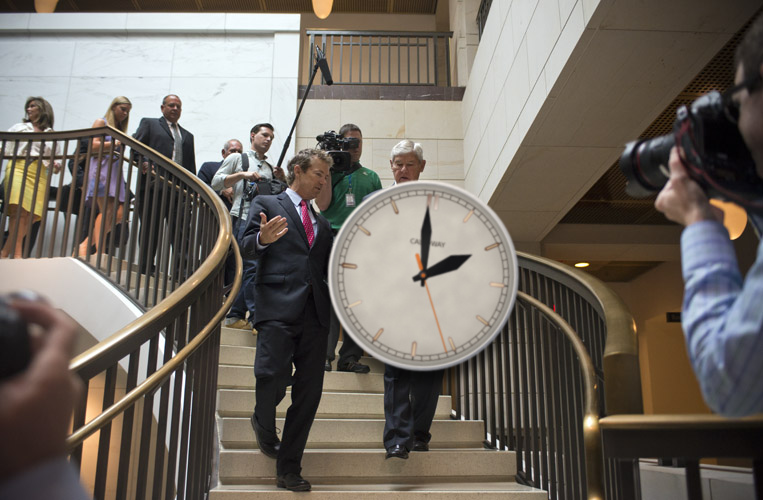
1:59:26
